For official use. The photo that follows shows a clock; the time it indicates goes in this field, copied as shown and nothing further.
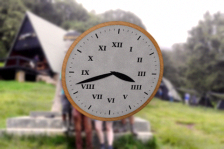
3:42
